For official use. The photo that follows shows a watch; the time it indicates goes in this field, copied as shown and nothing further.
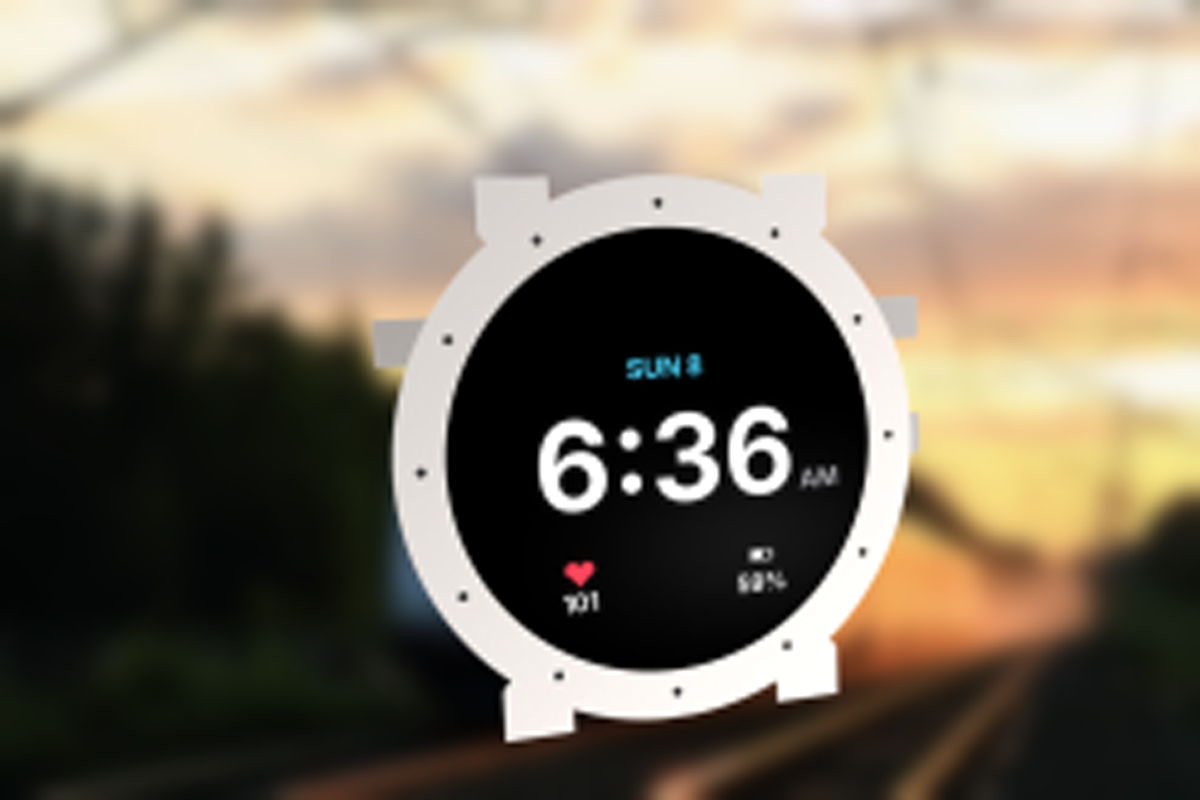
6:36
